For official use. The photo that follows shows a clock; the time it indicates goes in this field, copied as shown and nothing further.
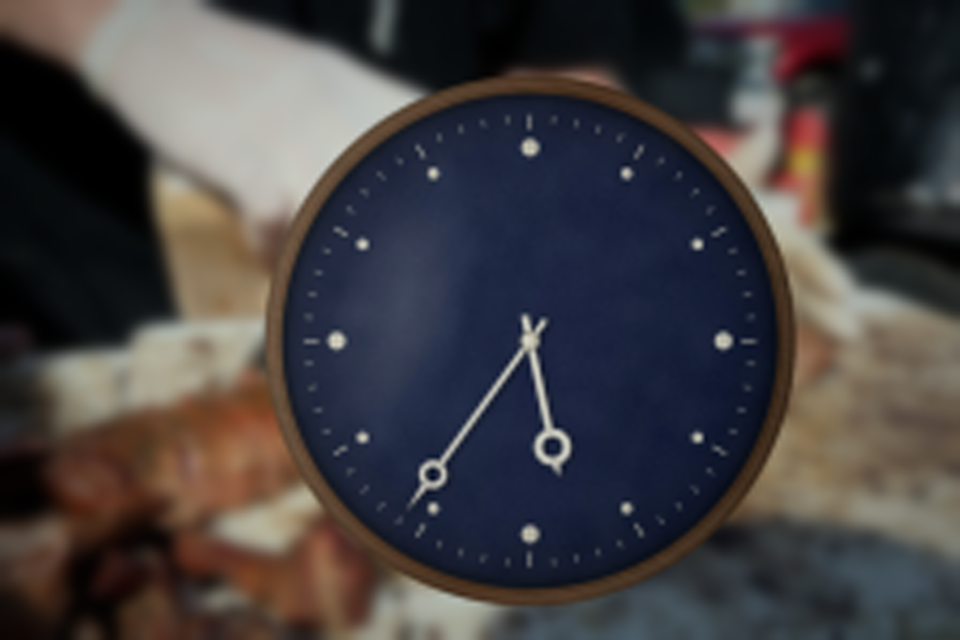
5:36
